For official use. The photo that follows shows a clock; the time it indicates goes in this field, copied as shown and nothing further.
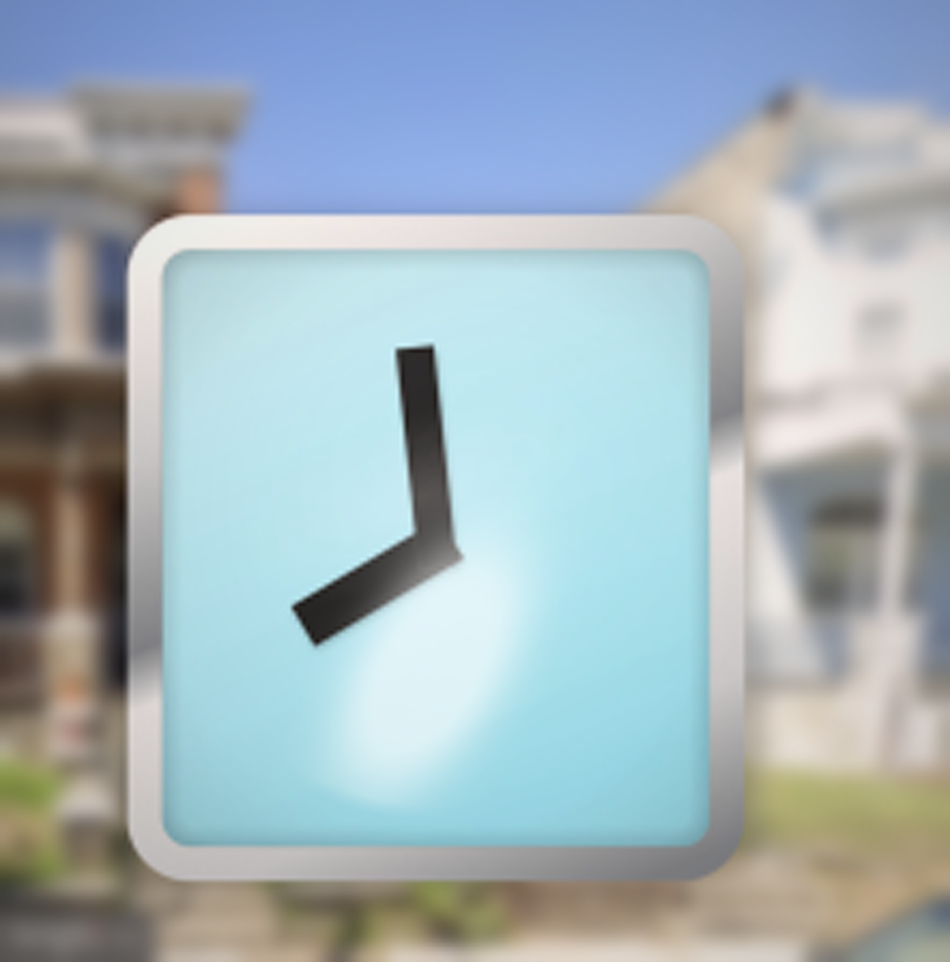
7:59
